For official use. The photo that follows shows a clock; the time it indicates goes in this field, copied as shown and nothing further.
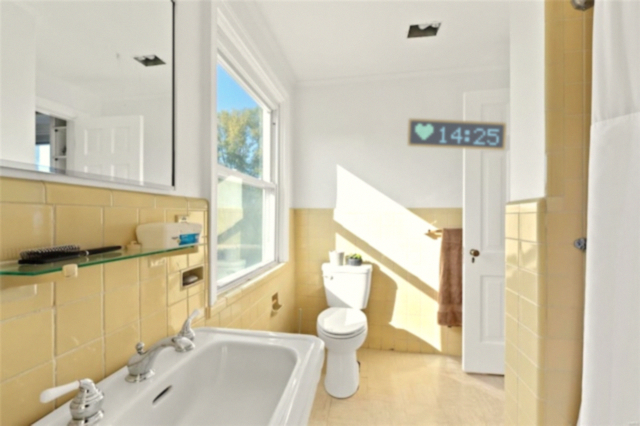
14:25
